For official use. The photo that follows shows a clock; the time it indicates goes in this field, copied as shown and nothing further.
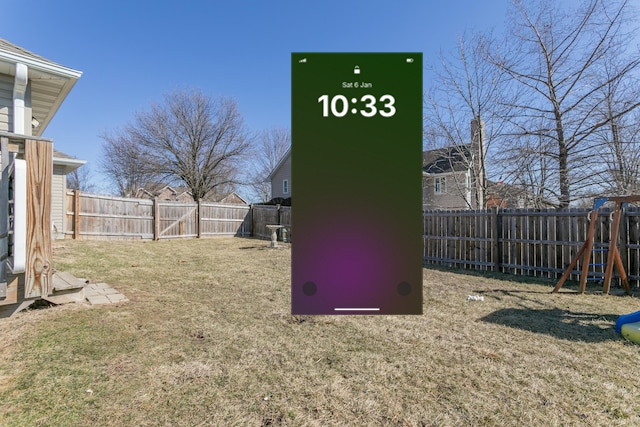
10:33
